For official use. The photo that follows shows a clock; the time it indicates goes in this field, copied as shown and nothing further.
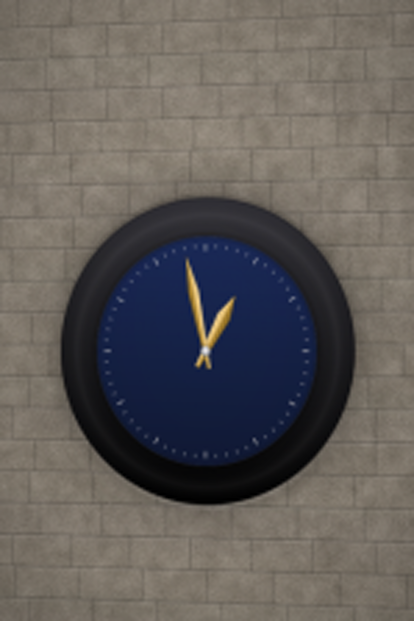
12:58
